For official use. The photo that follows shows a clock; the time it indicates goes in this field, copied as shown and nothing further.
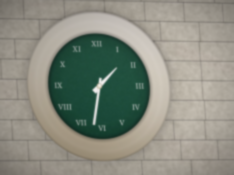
1:32
